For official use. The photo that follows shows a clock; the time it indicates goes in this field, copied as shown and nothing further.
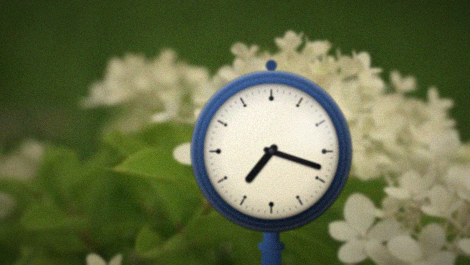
7:18
